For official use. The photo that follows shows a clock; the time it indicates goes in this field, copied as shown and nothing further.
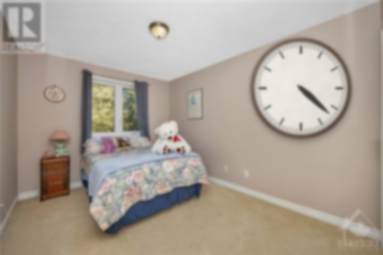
4:22
